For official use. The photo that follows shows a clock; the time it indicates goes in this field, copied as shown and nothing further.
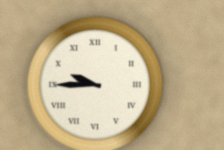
9:45
